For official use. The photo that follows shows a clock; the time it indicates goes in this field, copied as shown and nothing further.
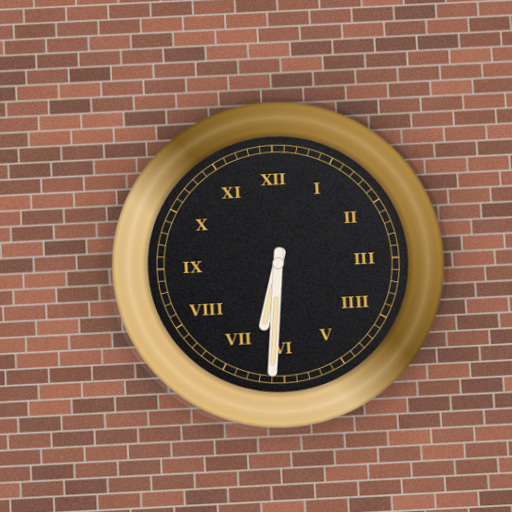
6:31
